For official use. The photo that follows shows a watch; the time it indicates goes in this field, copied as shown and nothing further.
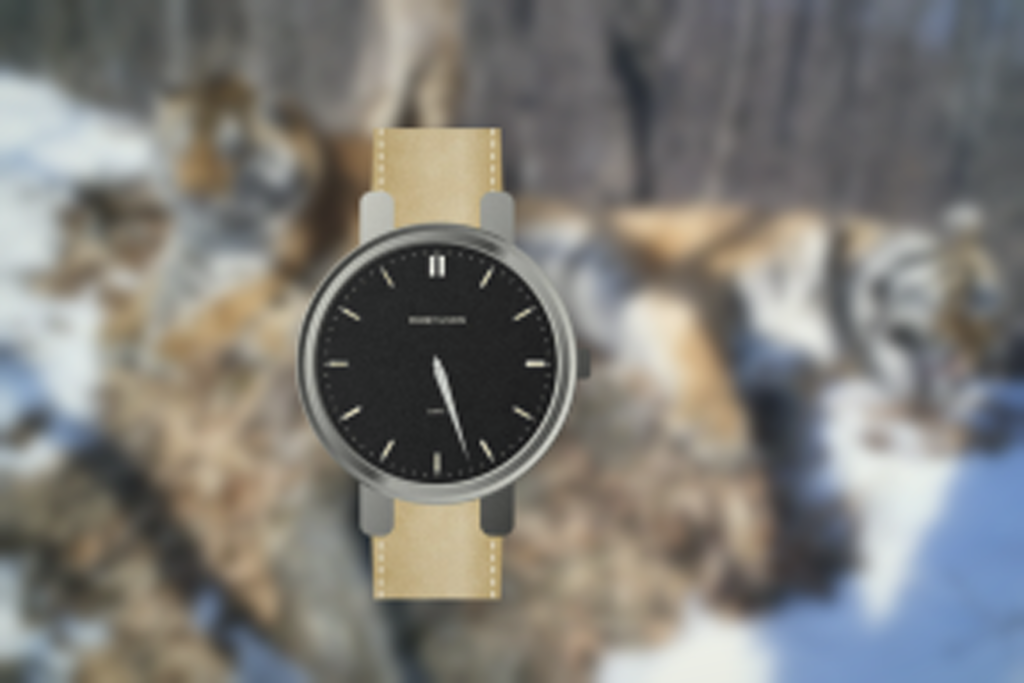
5:27
